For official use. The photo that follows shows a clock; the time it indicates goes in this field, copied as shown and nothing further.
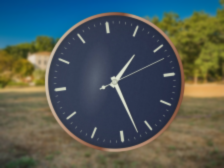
1:27:12
